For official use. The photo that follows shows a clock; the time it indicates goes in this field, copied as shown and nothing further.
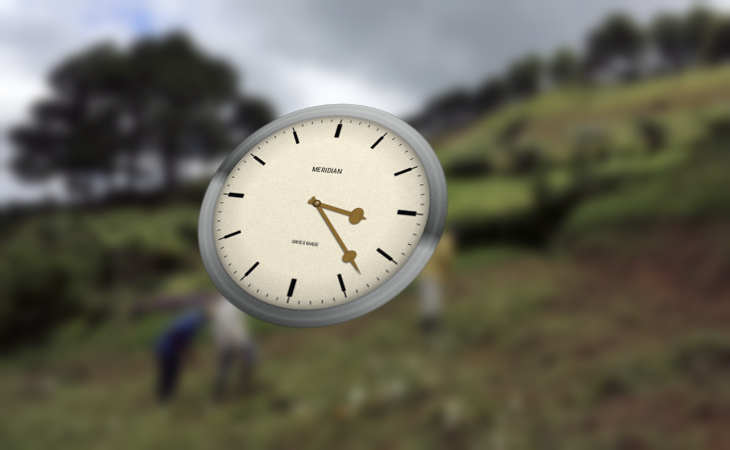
3:23
